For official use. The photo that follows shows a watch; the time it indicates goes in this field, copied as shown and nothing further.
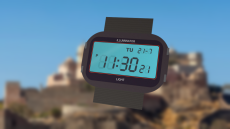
11:30:21
